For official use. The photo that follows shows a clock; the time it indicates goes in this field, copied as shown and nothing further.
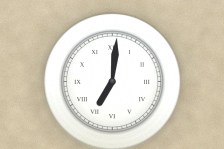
7:01
